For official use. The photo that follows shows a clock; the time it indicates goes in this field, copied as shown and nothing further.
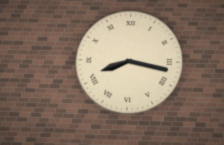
8:17
